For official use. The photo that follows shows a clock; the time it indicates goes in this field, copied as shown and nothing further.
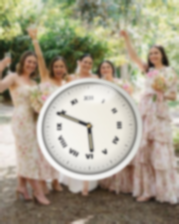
5:49
